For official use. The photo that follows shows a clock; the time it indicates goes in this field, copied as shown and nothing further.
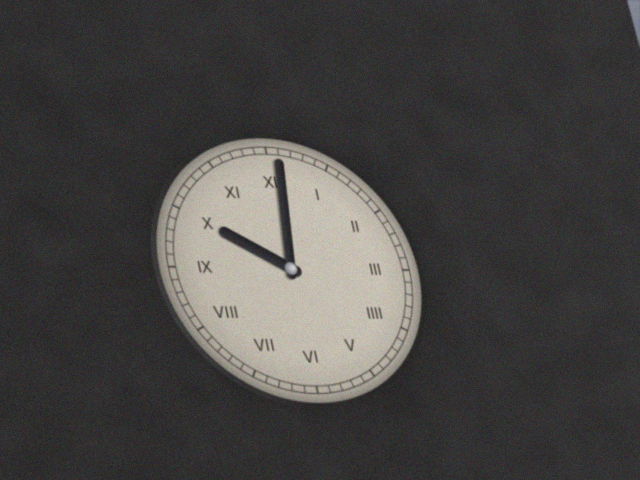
10:01
